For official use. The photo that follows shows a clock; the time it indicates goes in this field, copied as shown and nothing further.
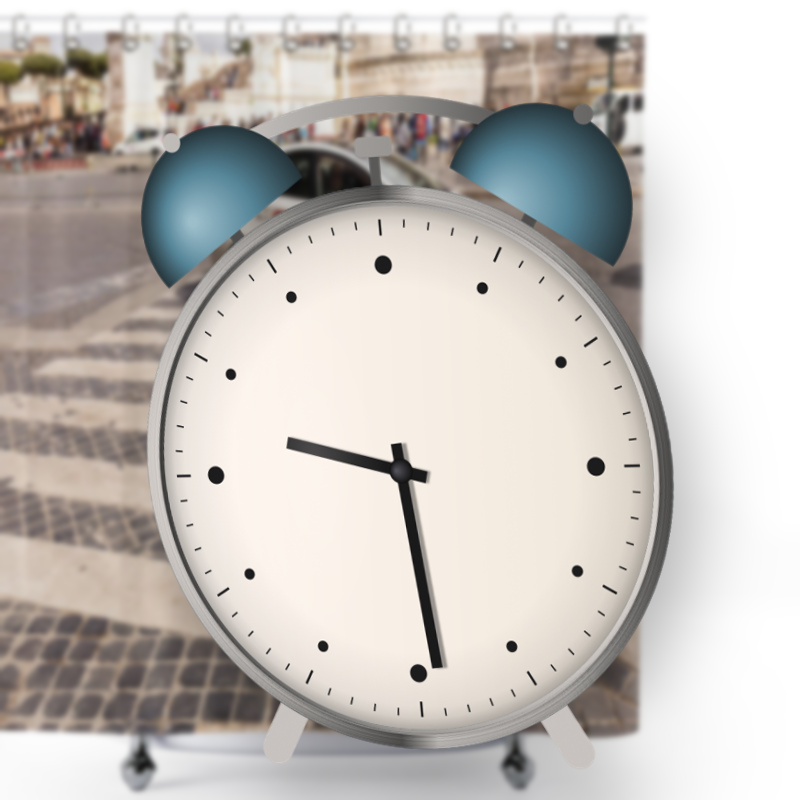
9:29
